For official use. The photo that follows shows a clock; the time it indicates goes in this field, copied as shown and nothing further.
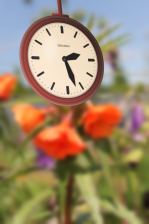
2:27
